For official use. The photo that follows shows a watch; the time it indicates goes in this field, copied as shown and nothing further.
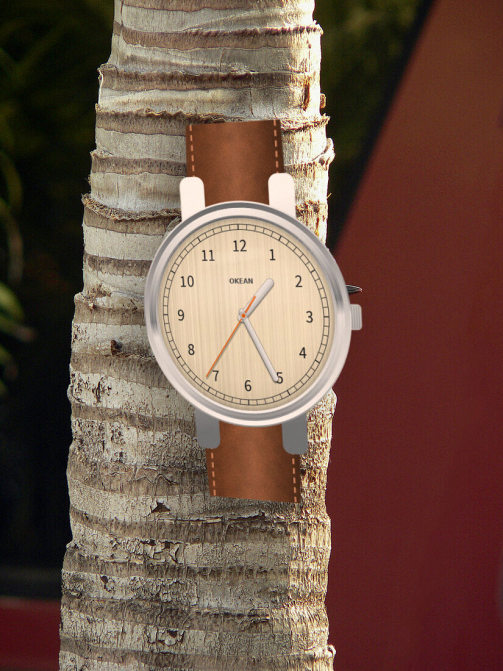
1:25:36
